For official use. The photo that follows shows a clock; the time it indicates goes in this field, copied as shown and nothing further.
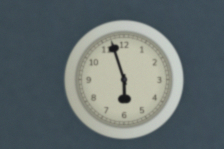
5:57
